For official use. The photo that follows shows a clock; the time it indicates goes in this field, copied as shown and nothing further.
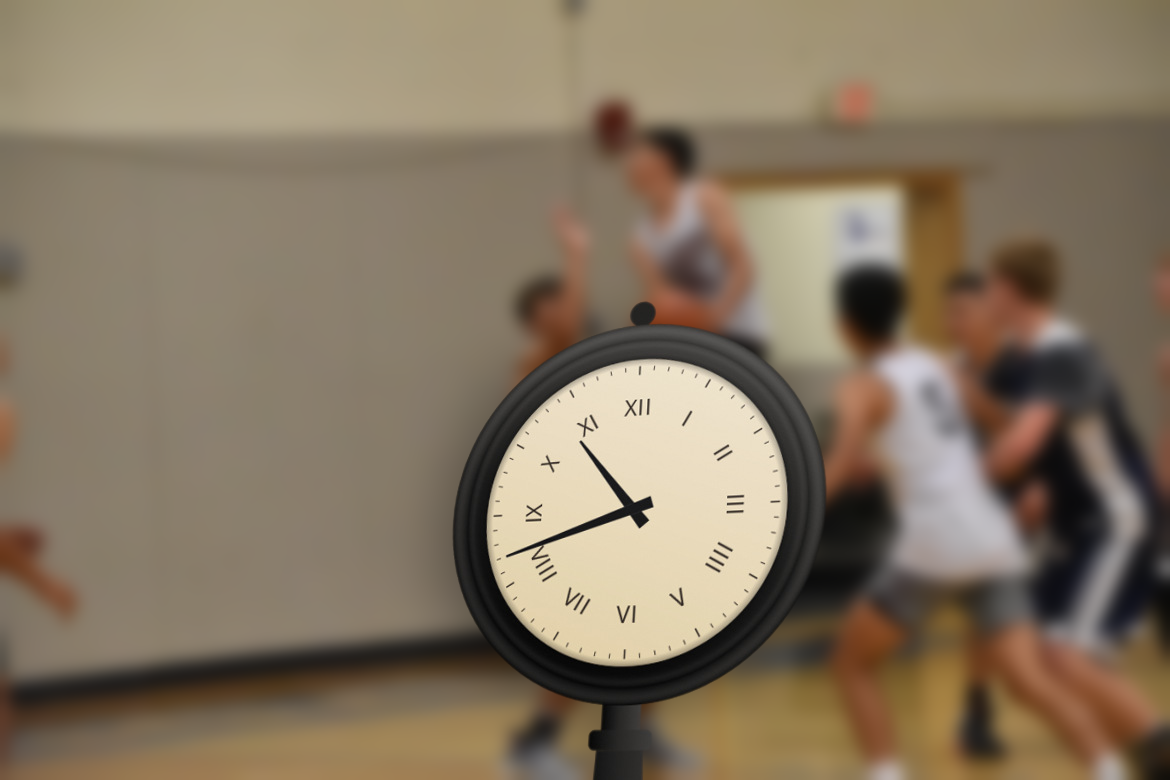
10:42
